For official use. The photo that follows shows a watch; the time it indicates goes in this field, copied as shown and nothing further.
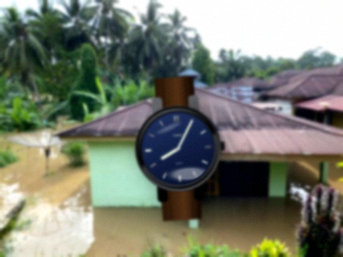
8:05
